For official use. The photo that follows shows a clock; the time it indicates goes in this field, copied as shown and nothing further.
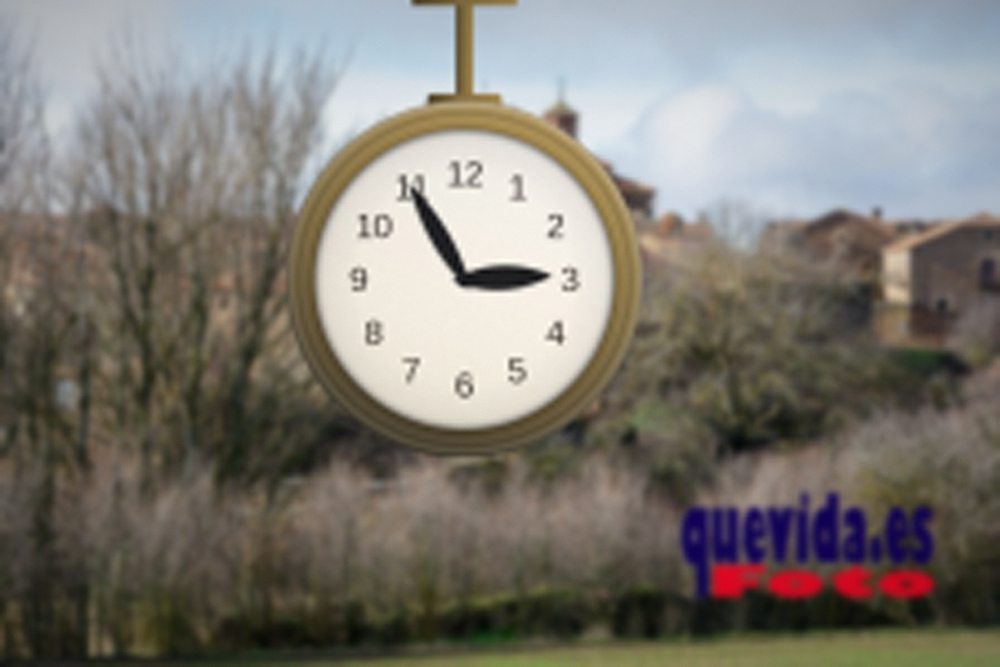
2:55
